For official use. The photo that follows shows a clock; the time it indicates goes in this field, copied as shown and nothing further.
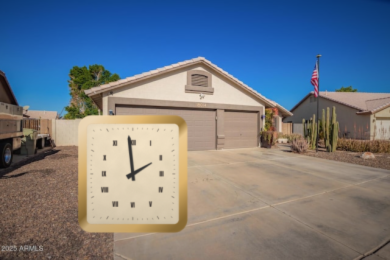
1:59
